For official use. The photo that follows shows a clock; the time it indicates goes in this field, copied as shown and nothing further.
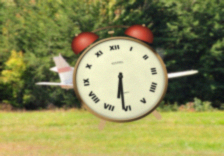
6:31
